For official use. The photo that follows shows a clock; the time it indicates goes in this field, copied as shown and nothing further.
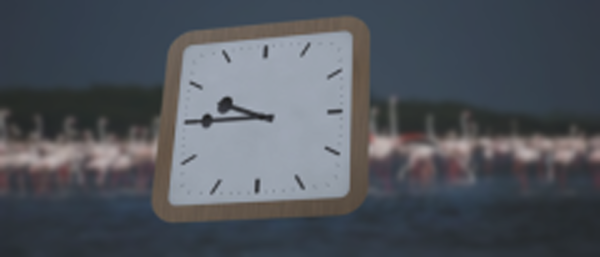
9:45
